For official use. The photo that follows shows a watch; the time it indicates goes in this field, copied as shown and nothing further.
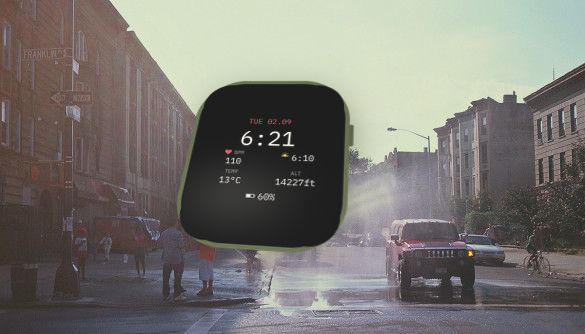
6:21
